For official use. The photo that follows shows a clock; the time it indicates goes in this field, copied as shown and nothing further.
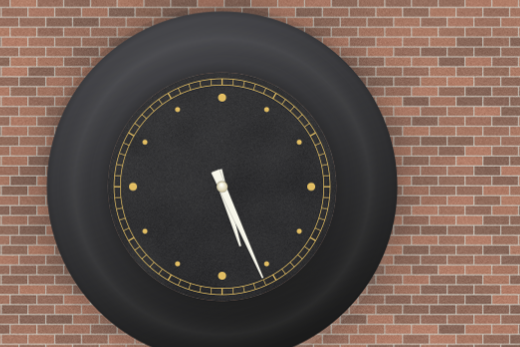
5:26
